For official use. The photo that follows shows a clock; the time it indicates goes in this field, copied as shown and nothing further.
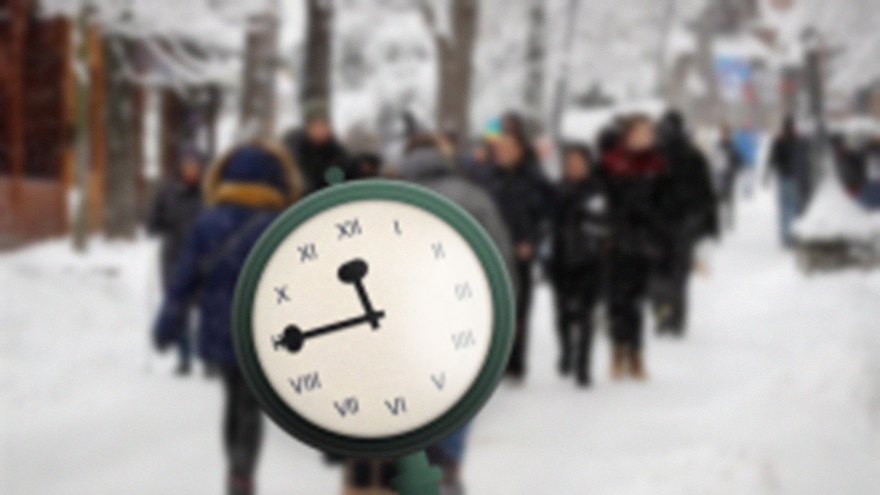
11:45
